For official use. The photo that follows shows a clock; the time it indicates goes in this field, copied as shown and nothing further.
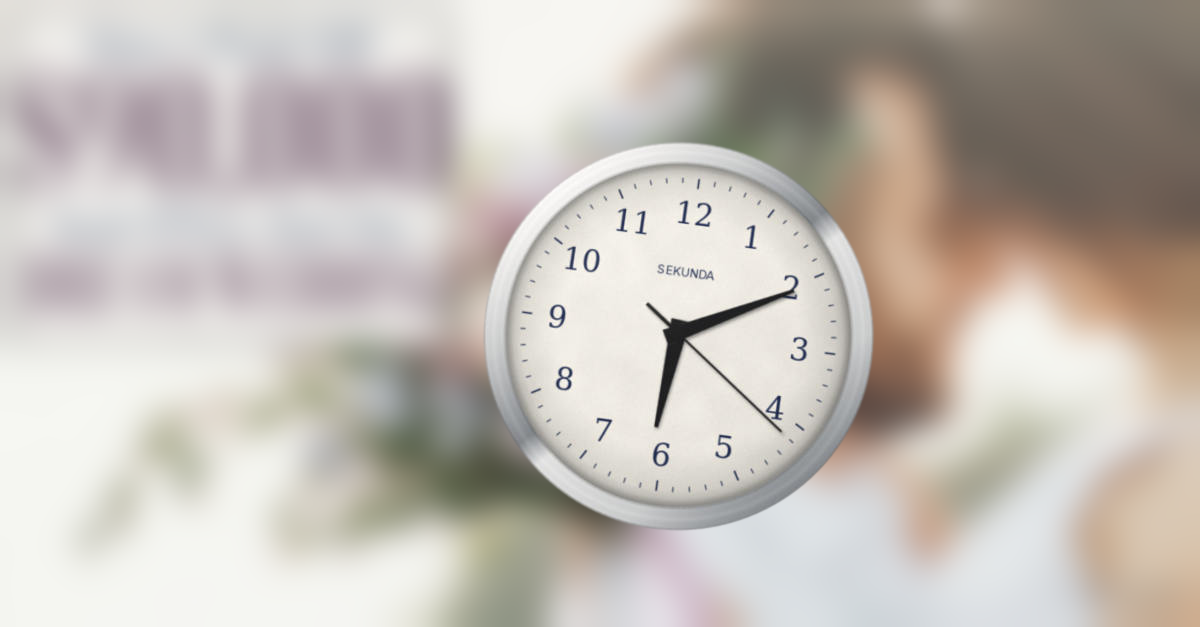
6:10:21
